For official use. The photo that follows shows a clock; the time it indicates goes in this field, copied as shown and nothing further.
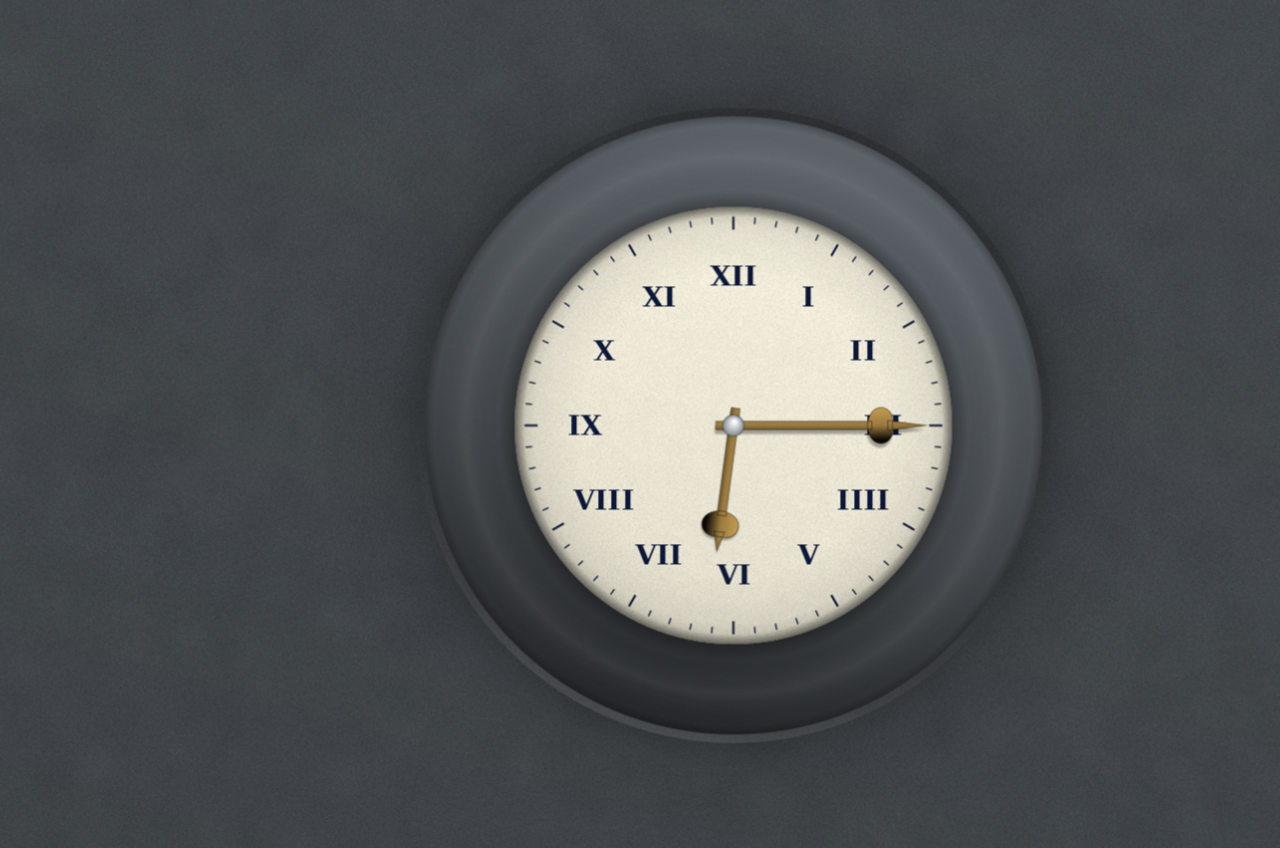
6:15
